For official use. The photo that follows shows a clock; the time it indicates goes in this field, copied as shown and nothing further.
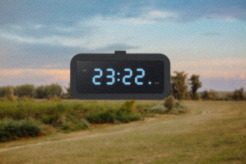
23:22
